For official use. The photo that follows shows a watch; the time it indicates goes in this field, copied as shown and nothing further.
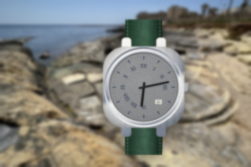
6:13
